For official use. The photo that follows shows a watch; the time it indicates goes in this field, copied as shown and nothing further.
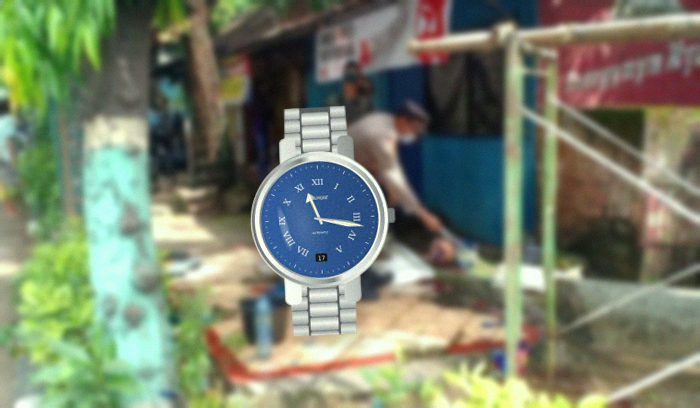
11:17
